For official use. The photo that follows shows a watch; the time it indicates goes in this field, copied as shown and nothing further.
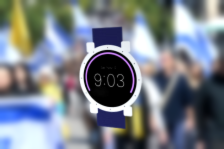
9:03
